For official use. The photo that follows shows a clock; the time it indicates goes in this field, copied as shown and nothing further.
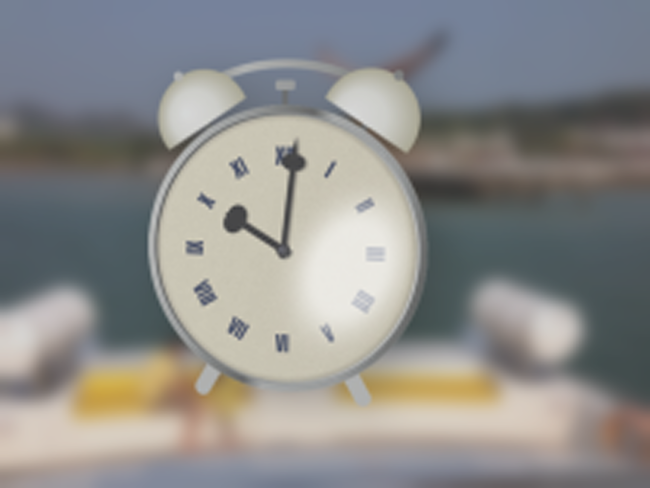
10:01
